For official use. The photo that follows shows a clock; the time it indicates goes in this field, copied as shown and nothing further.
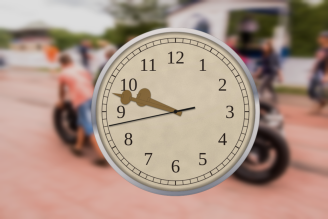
9:47:43
